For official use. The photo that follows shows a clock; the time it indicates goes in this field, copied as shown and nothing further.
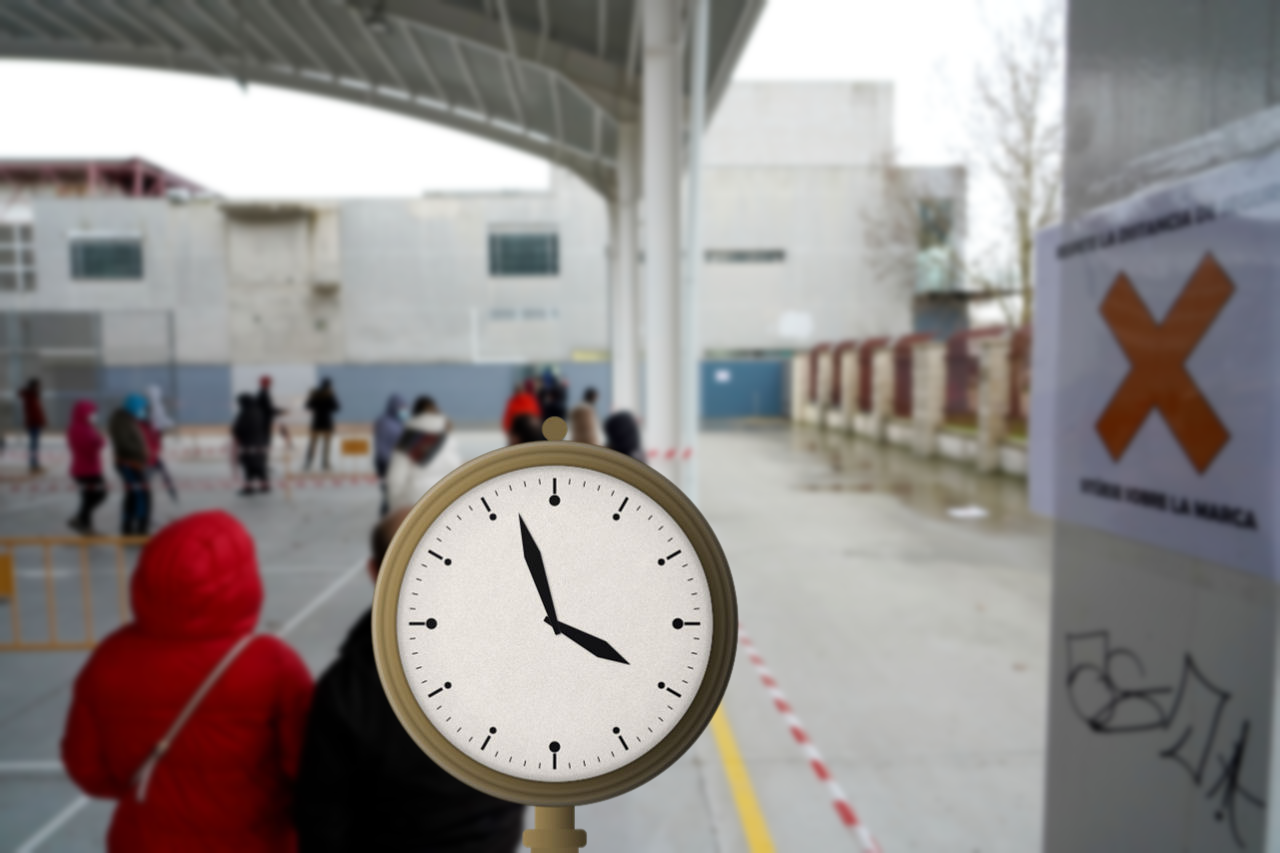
3:57
